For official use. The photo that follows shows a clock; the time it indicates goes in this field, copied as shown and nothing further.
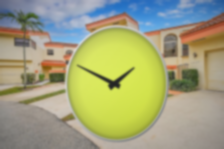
1:49
